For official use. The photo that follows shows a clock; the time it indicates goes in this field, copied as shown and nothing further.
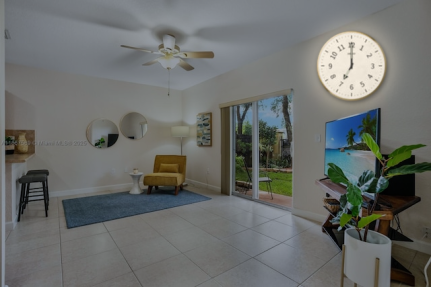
7:00
